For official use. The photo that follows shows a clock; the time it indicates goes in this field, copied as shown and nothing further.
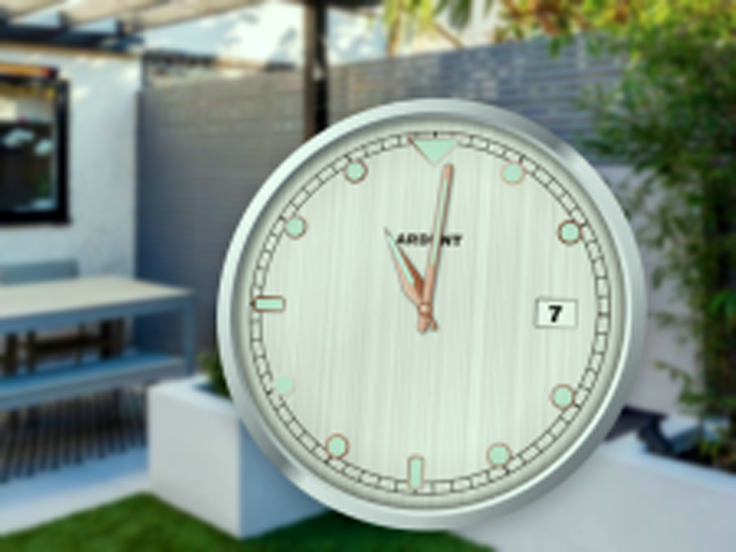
11:01
